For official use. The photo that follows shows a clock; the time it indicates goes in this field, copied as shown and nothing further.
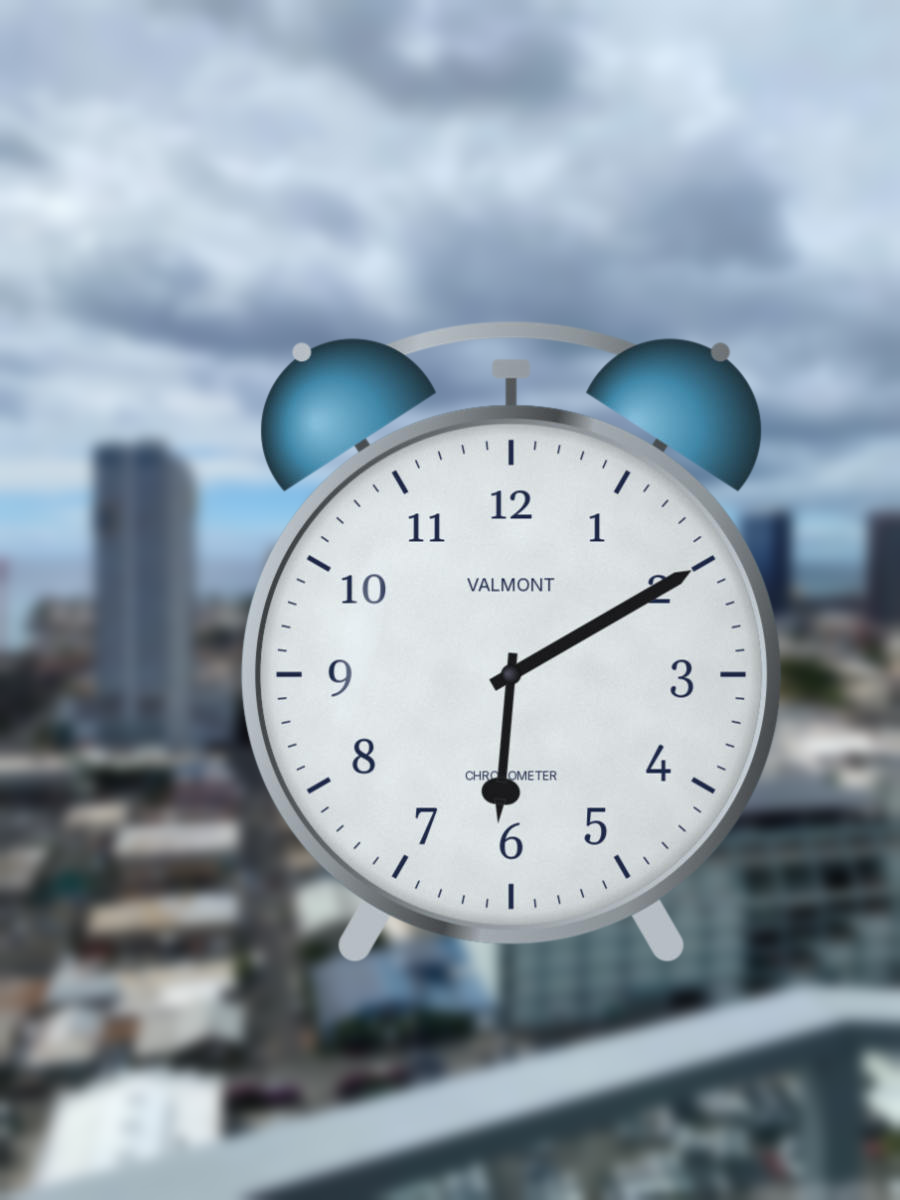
6:10
